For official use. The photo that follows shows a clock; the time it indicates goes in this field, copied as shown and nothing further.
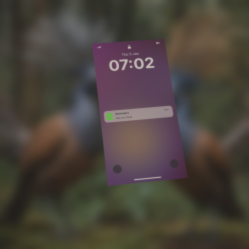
7:02
